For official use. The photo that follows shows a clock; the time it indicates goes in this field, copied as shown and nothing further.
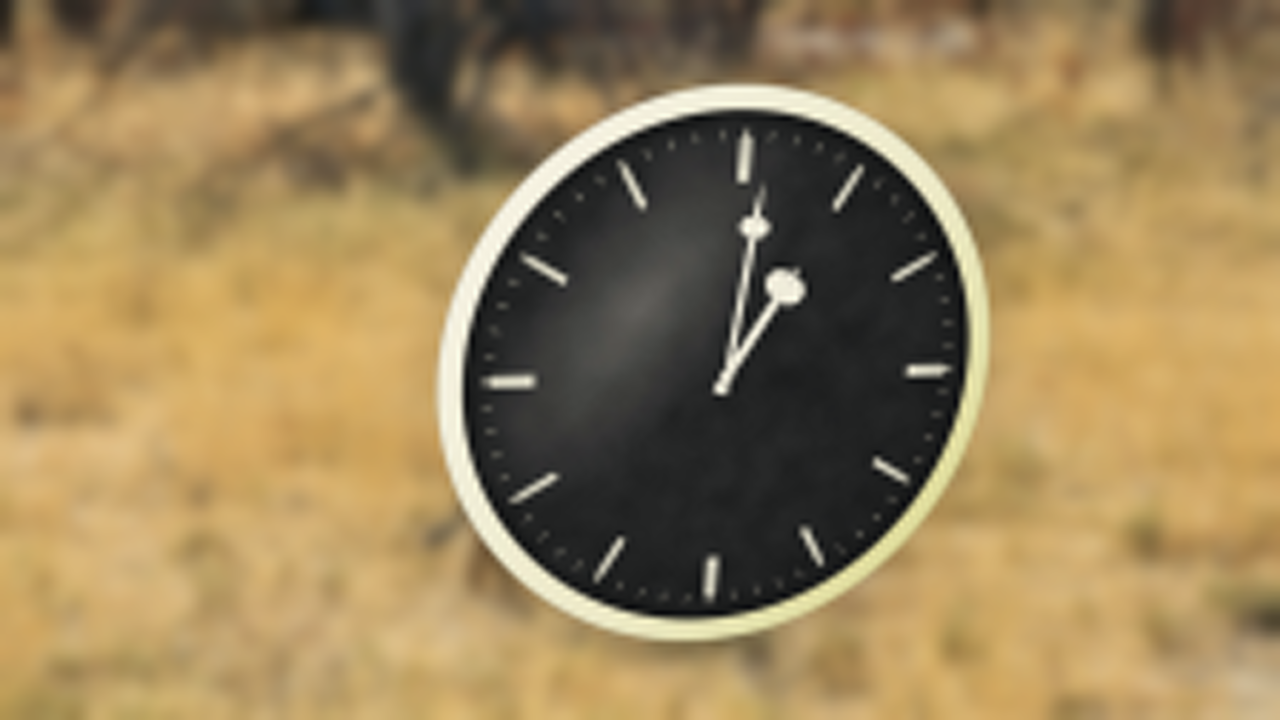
1:01
